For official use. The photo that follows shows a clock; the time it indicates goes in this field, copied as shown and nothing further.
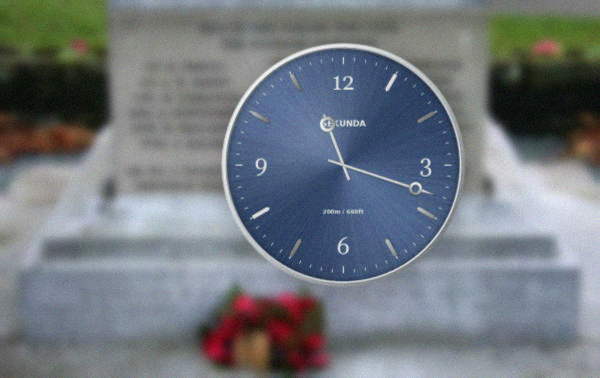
11:18
